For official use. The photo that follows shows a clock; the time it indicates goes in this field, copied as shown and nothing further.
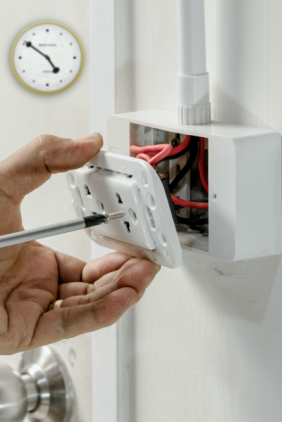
4:51
